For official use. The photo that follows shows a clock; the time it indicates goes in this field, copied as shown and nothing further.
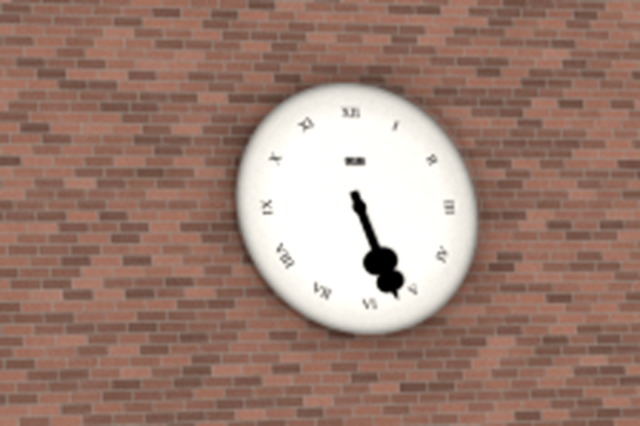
5:27
